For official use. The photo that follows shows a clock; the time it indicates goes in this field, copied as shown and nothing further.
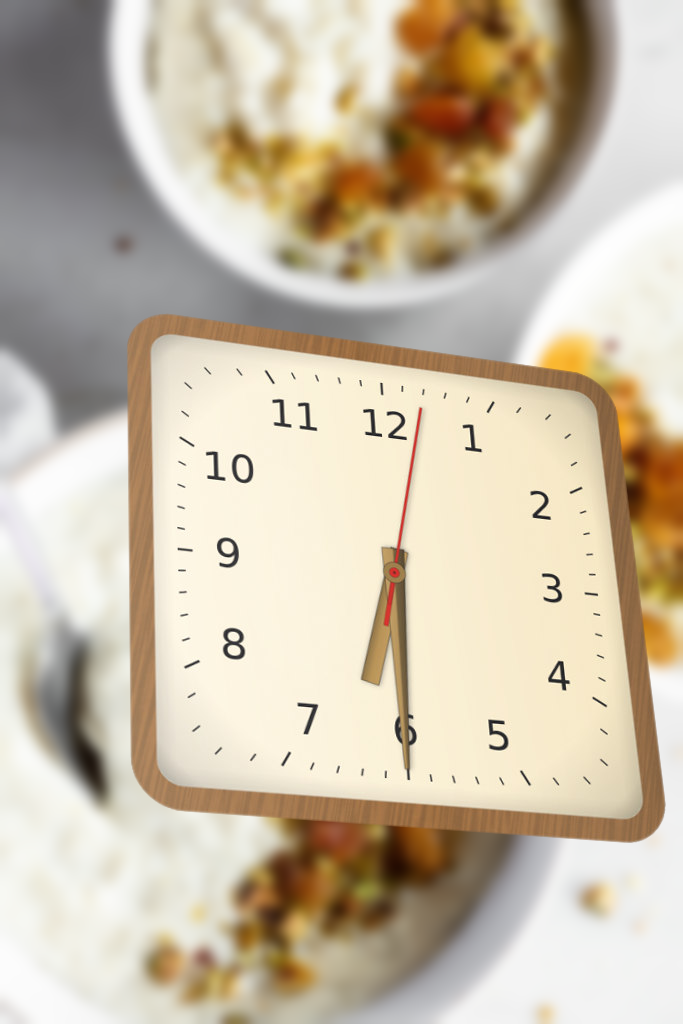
6:30:02
